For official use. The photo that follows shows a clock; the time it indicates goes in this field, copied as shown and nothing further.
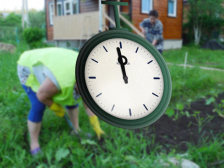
11:59
